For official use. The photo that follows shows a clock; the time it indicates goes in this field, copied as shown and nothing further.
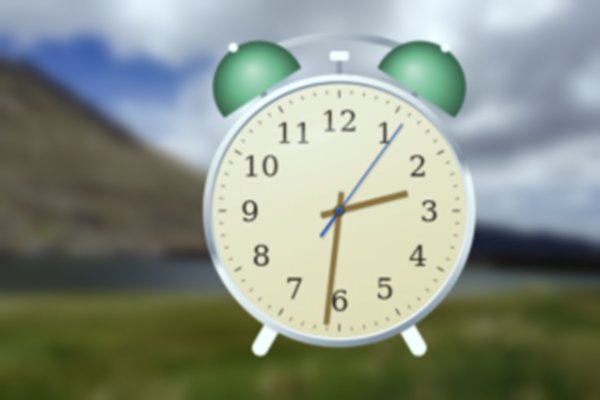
2:31:06
